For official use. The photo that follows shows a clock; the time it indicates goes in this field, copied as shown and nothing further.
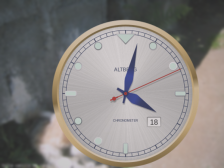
4:02:11
